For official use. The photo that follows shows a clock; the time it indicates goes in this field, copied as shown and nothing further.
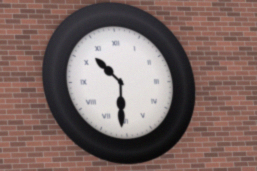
10:31
